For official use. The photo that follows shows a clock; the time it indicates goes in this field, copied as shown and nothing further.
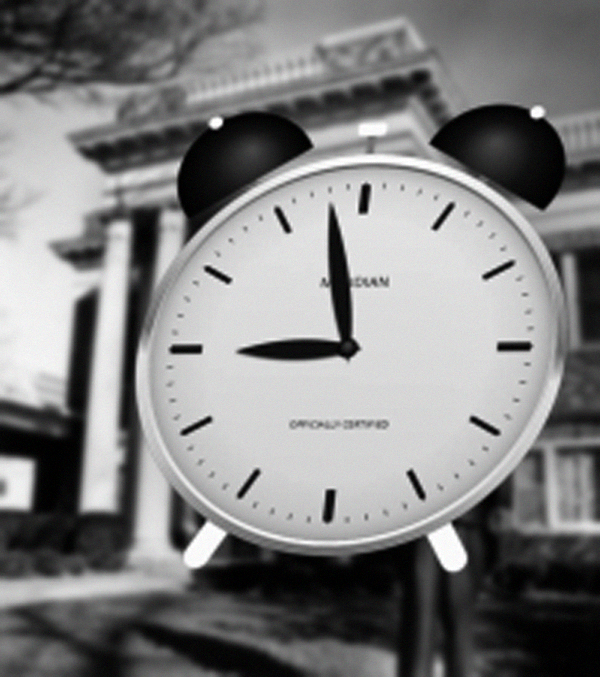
8:58
